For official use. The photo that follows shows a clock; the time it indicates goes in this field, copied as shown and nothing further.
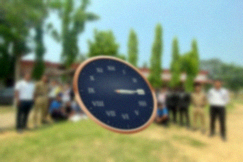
3:15
